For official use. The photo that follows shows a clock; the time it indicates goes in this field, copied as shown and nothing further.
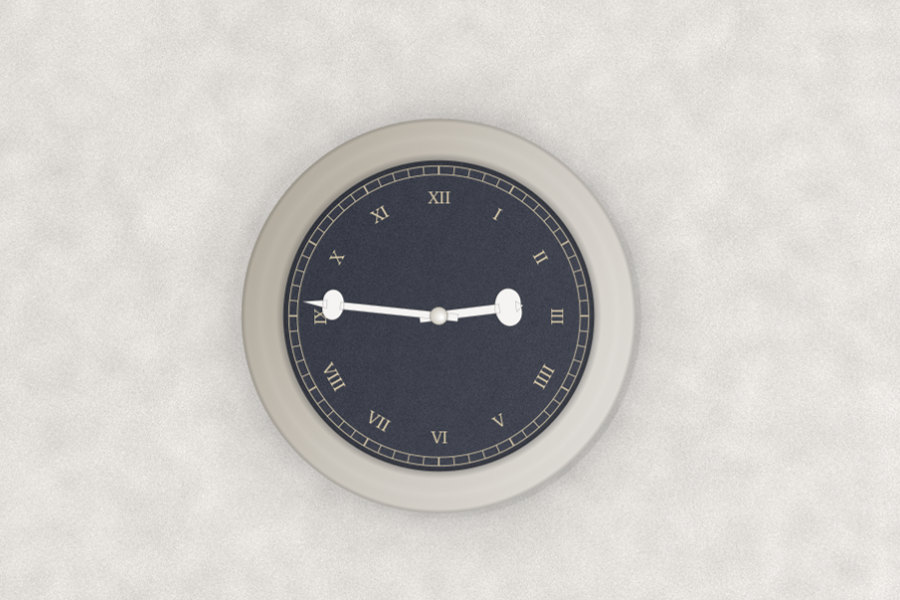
2:46
